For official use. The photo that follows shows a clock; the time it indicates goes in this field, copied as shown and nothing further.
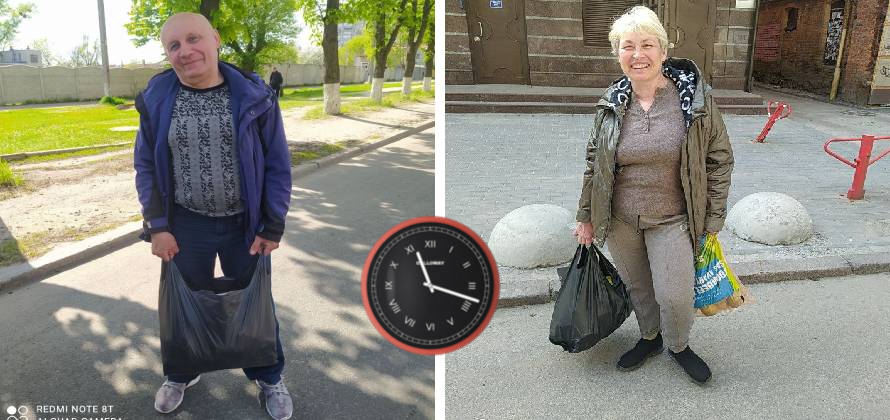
11:18
